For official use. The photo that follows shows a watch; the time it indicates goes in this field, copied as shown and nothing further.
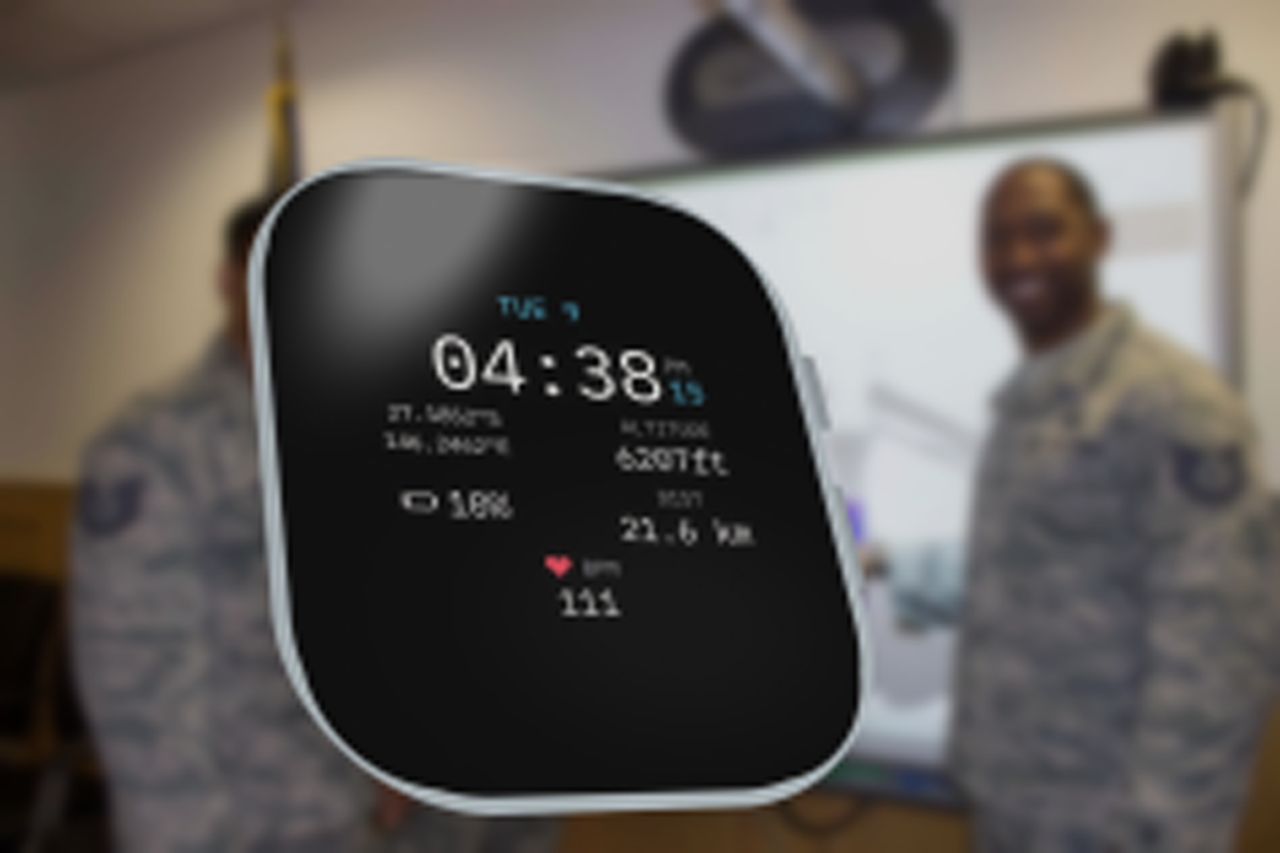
4:38
